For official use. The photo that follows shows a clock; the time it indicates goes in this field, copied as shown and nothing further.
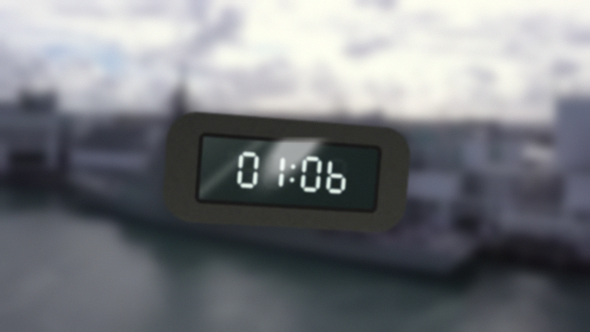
1:06
